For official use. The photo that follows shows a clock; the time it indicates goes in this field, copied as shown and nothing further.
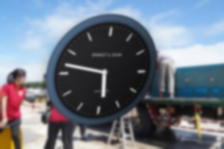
5:47
